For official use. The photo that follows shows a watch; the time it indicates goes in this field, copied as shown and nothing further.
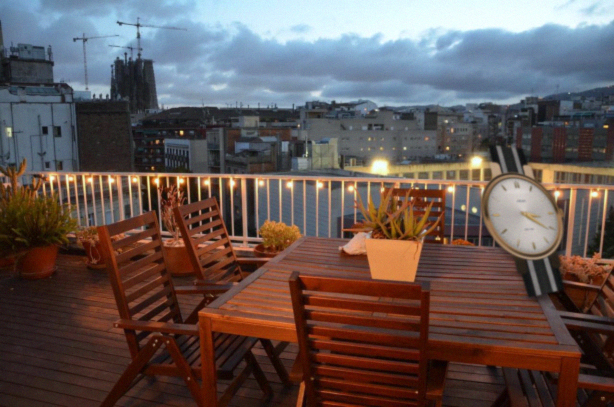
3:21
